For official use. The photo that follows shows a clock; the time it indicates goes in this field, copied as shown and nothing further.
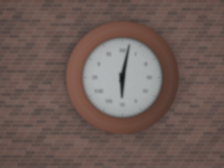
6:02
